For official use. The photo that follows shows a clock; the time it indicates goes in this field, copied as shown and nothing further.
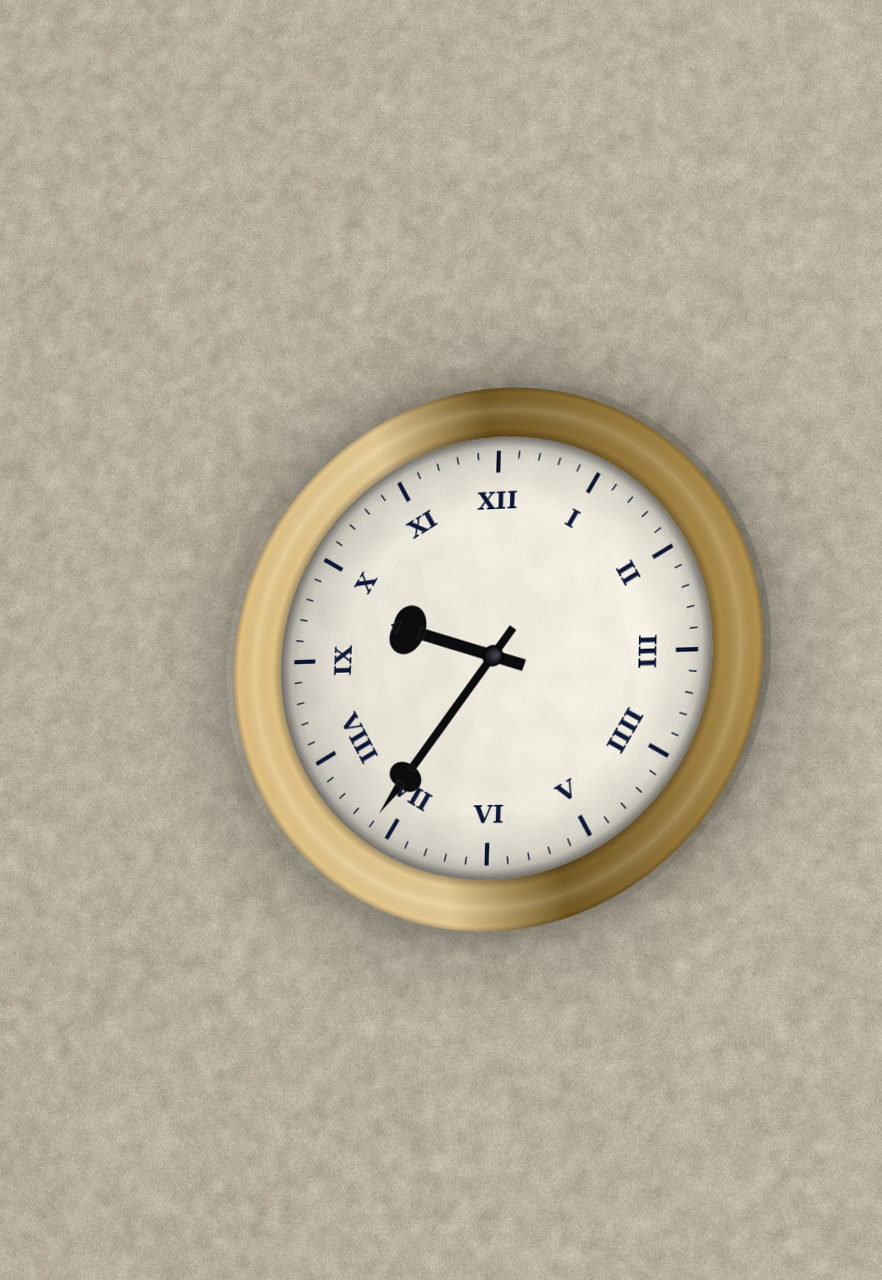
9:36
